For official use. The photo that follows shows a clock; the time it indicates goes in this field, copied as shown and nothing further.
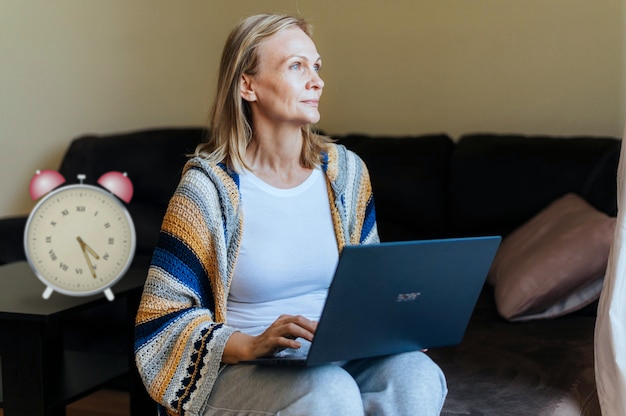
4:26
